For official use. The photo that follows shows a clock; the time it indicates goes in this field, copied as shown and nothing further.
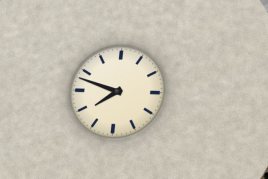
7:48
